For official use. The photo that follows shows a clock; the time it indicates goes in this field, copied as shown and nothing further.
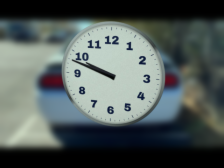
9:48
